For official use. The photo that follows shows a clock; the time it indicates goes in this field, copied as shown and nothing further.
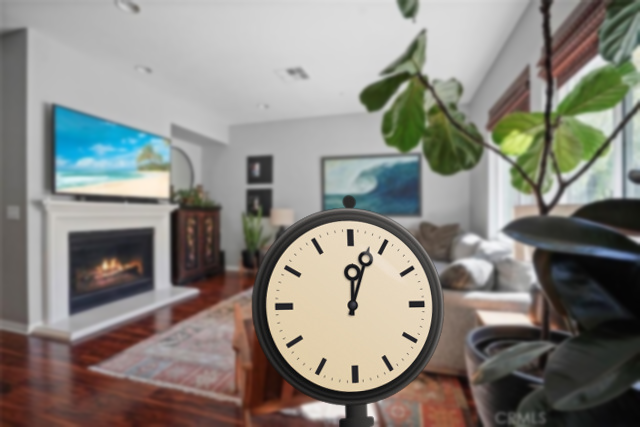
12:03
